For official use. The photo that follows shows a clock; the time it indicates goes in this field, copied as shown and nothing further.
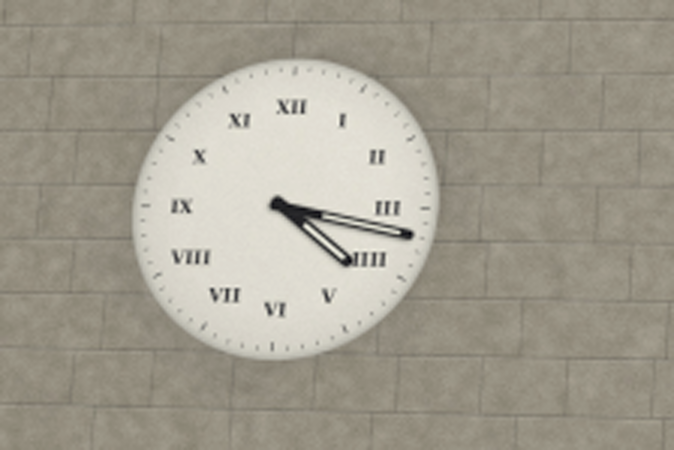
4:17
